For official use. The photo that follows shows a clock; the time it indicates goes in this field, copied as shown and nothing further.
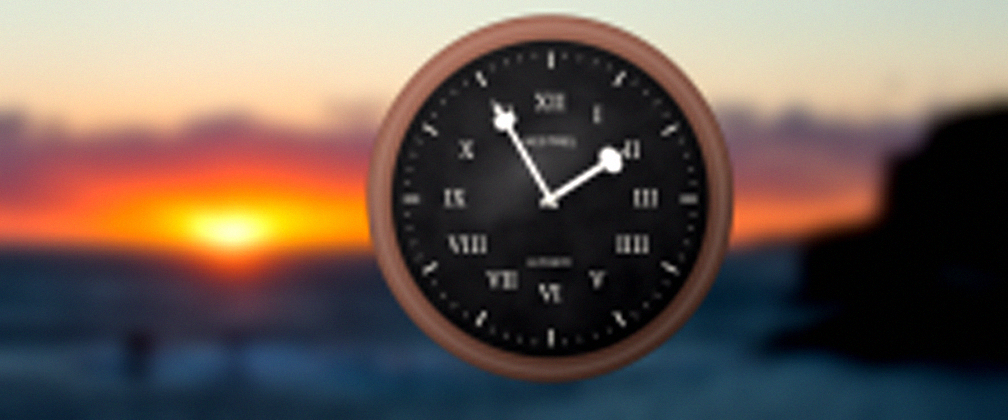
1:55
